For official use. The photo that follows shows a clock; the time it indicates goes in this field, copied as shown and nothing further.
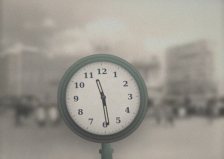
11:29
